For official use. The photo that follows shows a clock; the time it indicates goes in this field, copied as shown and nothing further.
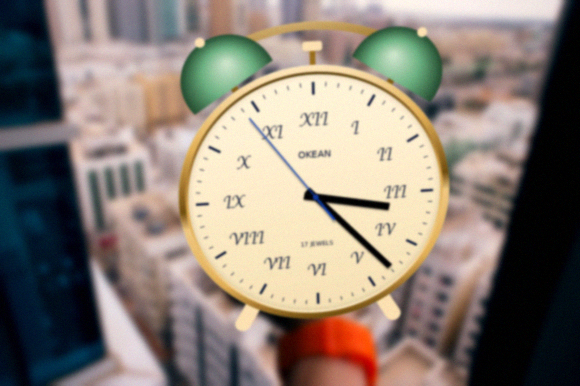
3:22:54
